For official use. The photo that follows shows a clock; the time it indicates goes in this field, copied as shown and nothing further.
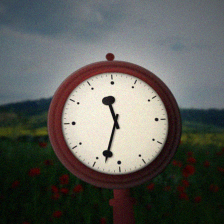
11:33
